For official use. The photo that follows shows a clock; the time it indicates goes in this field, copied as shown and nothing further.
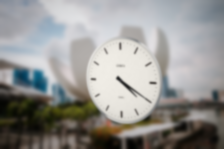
4:20
